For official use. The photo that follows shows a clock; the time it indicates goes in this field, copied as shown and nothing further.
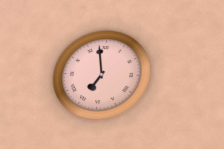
6:58
